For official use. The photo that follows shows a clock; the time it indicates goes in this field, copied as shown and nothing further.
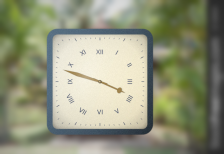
3:48
